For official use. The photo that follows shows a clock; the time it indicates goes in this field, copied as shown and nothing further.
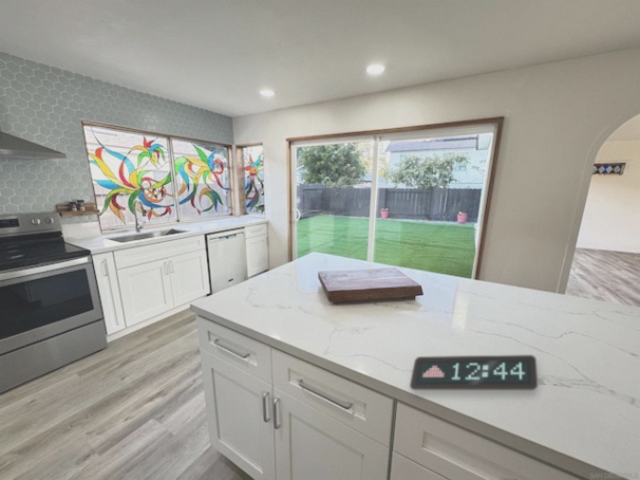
12:44
